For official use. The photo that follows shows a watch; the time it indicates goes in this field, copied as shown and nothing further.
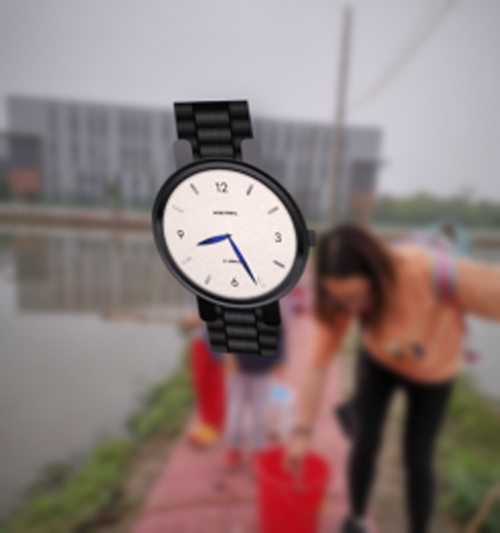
8:26
